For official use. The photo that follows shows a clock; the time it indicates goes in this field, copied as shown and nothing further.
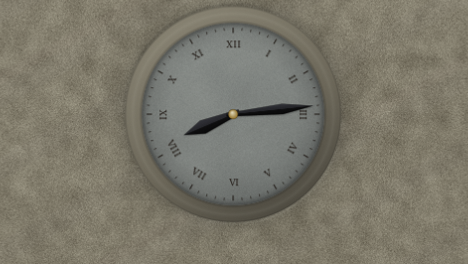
8:14
